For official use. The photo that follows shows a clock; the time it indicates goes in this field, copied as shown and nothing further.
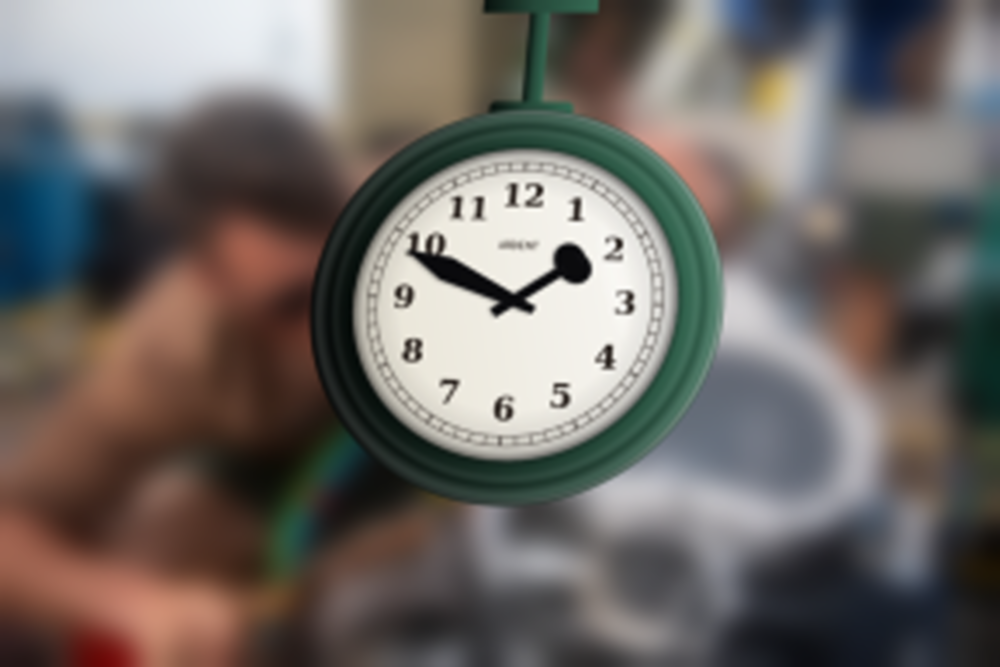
1:49
